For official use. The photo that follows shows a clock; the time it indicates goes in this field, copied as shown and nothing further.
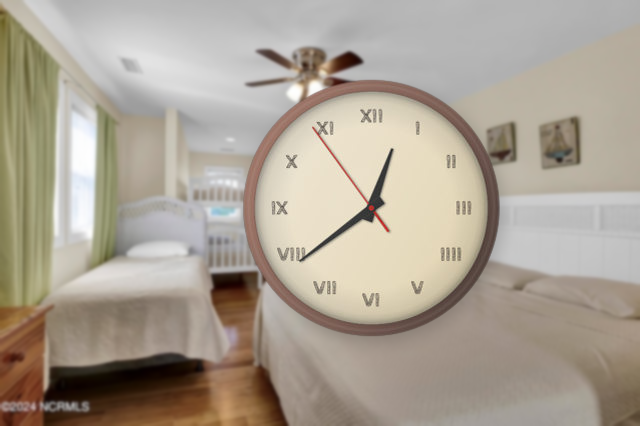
12:38:54
